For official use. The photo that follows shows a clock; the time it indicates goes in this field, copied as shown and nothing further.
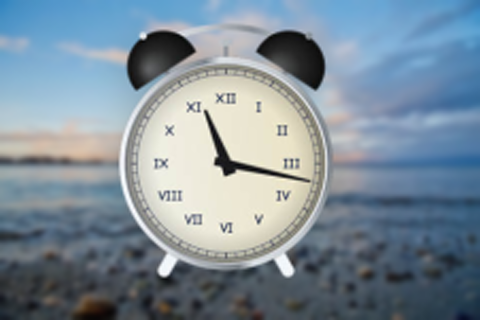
11:17
